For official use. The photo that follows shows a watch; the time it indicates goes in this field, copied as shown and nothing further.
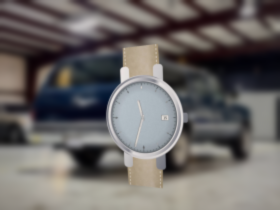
11:33
